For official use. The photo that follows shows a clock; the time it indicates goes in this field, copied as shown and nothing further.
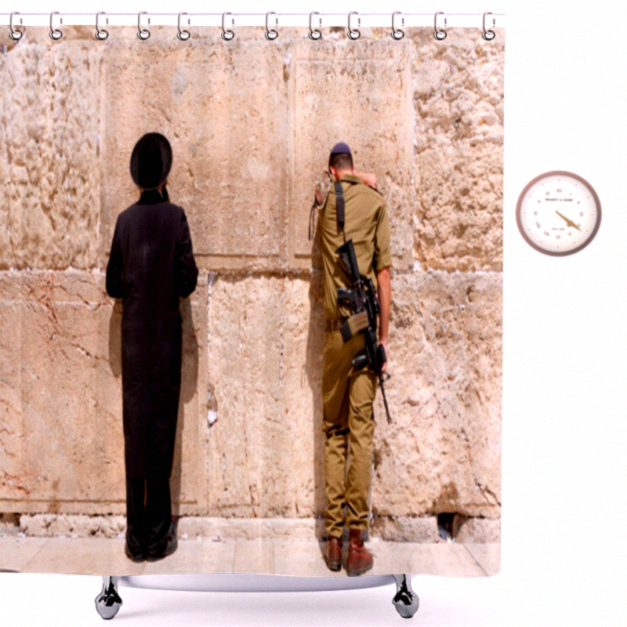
4:21
